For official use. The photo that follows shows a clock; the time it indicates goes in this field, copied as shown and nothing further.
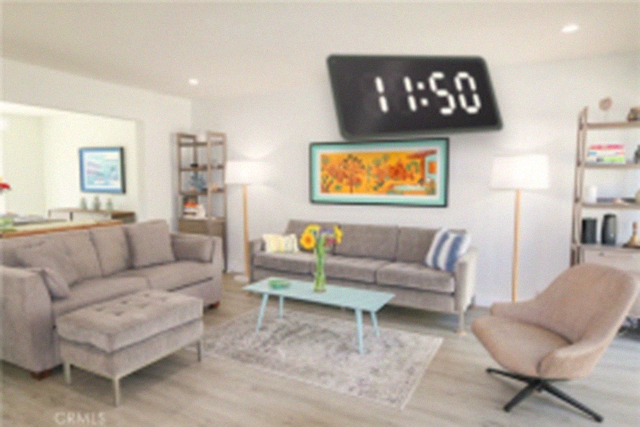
11:50
